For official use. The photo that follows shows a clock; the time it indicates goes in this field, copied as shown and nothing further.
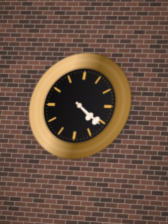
4:21
